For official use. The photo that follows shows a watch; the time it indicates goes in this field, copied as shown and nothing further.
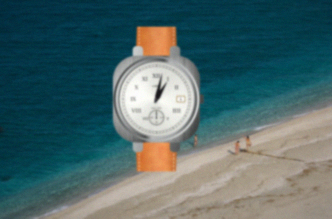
1:02
